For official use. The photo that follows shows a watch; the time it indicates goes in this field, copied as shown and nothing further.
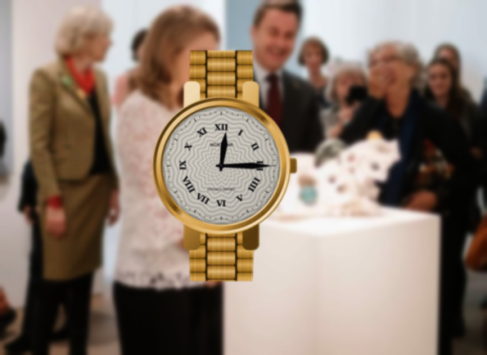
12:15
